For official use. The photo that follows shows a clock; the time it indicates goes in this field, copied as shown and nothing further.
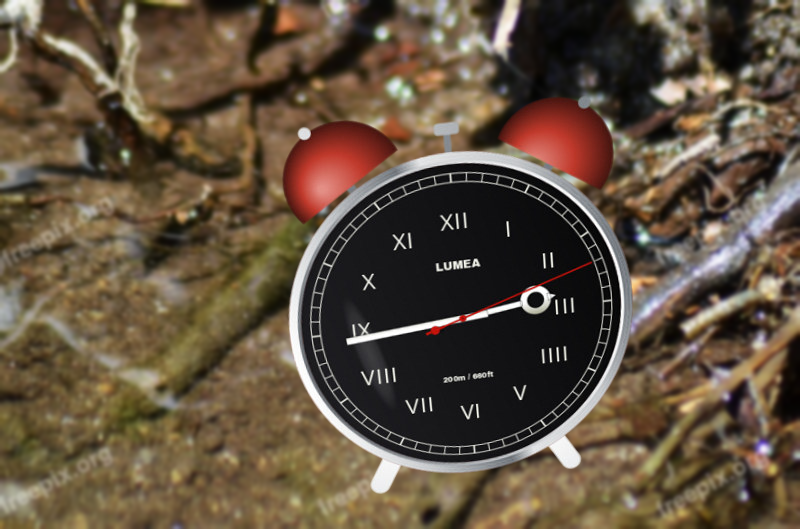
2:44:12
